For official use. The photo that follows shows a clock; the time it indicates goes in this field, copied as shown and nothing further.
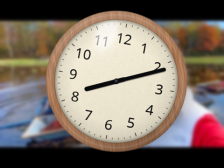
8:11
